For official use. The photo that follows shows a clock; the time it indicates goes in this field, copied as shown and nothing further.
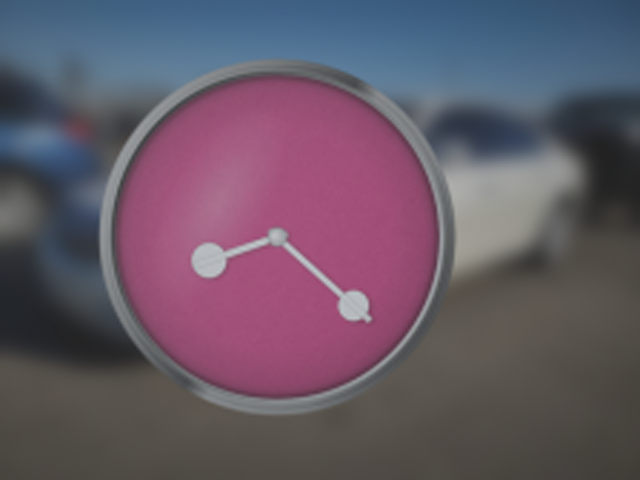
8:22
